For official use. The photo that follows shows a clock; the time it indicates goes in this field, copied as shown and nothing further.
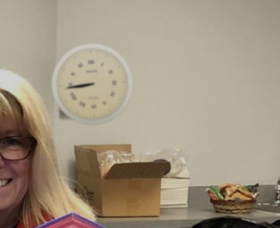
8:44
